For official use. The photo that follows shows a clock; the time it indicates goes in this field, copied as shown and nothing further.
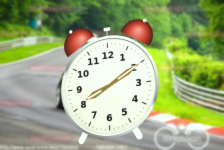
8:10
